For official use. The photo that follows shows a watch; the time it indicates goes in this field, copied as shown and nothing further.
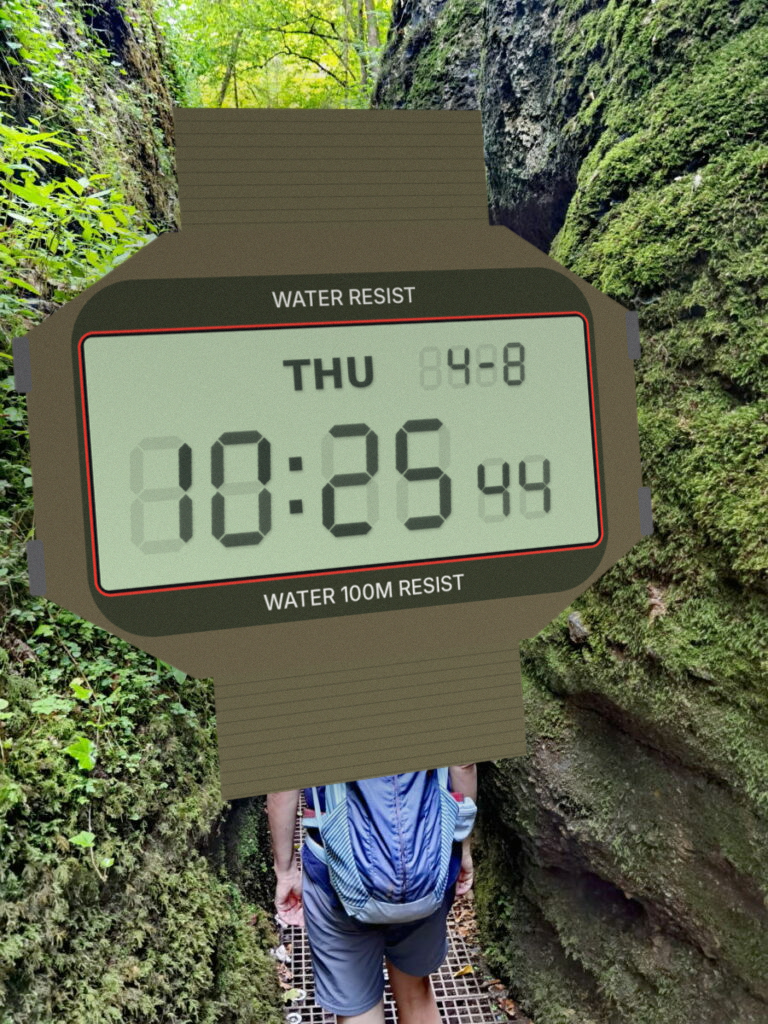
10:25:44
